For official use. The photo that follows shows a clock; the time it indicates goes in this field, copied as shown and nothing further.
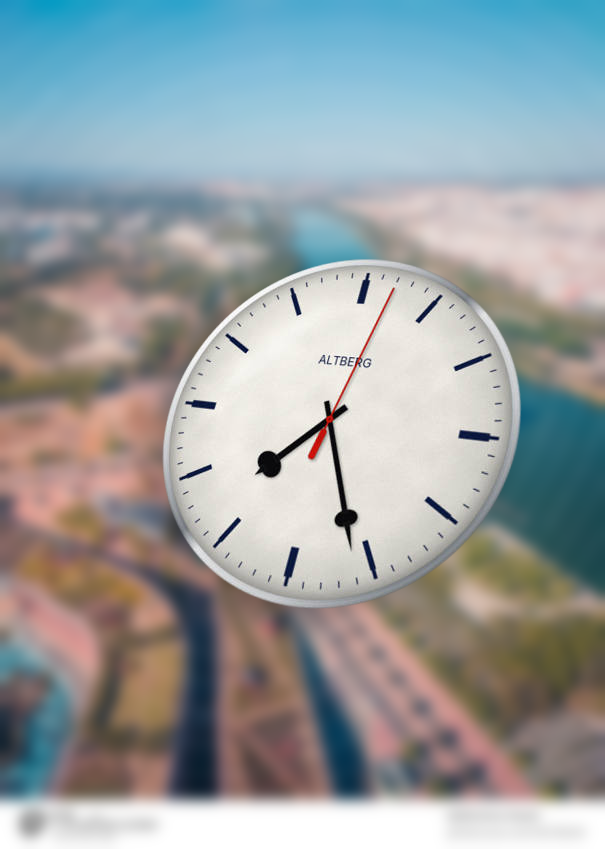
7:26:02
